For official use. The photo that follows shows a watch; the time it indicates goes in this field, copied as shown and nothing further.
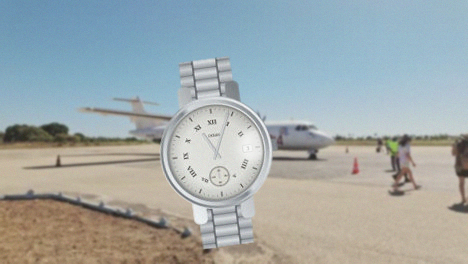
11:04
